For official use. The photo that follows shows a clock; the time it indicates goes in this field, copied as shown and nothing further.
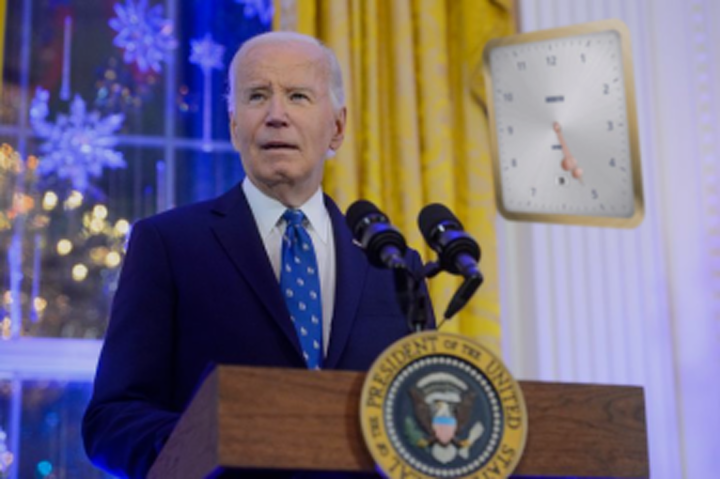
5:26
